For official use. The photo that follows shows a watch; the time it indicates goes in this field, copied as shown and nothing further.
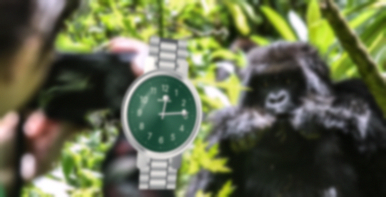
12:14
